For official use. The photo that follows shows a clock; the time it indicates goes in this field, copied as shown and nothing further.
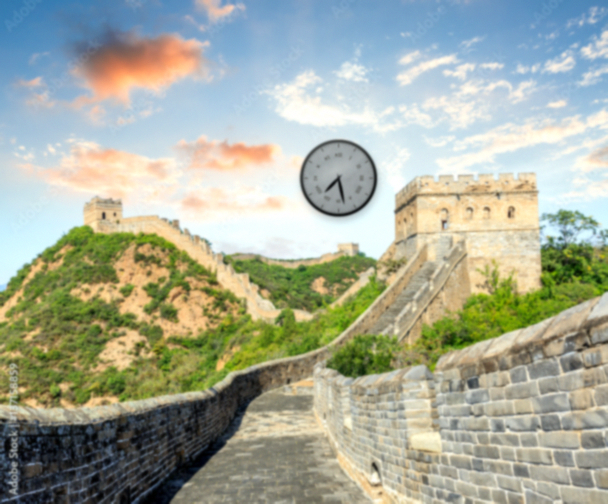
7:28
